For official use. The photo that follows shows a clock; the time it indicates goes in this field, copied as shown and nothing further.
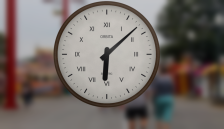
6:08
